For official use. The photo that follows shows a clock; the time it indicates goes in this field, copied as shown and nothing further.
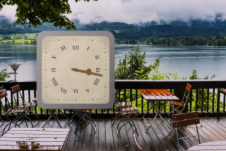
3:17
